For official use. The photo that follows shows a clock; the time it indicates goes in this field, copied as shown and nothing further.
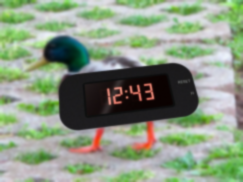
12:43
